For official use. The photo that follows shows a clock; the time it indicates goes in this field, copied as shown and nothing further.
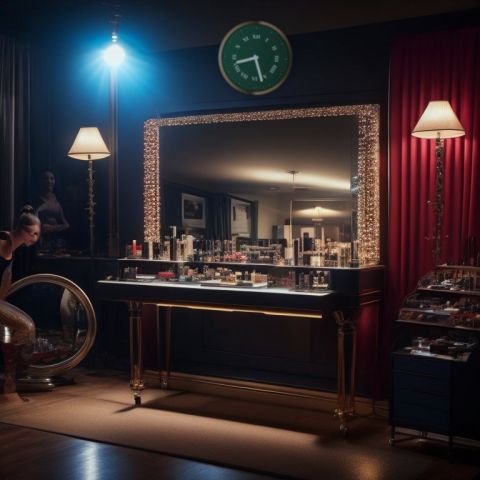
8:27
